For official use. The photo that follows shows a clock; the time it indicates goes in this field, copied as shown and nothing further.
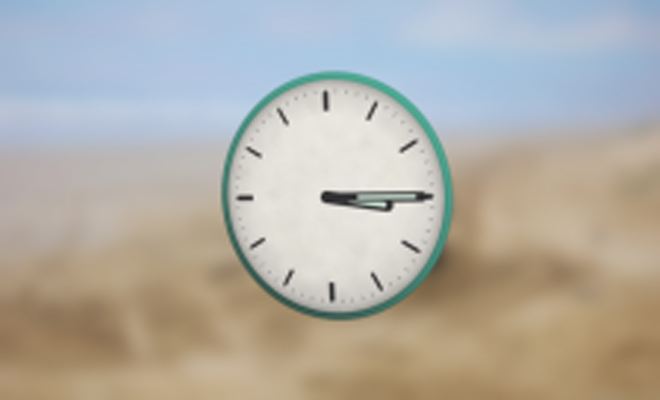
3:15
